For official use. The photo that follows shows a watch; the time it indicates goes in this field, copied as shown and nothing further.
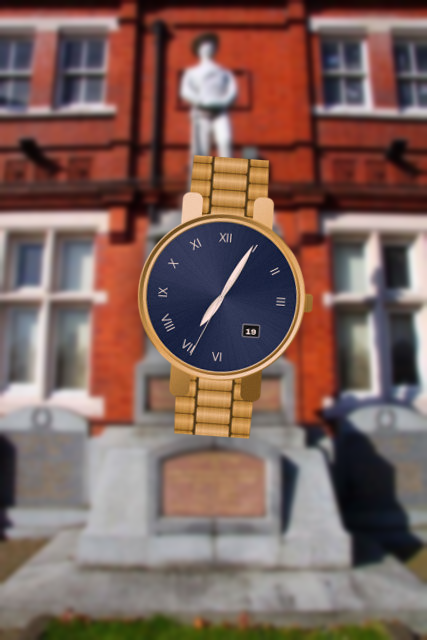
7:04:34
